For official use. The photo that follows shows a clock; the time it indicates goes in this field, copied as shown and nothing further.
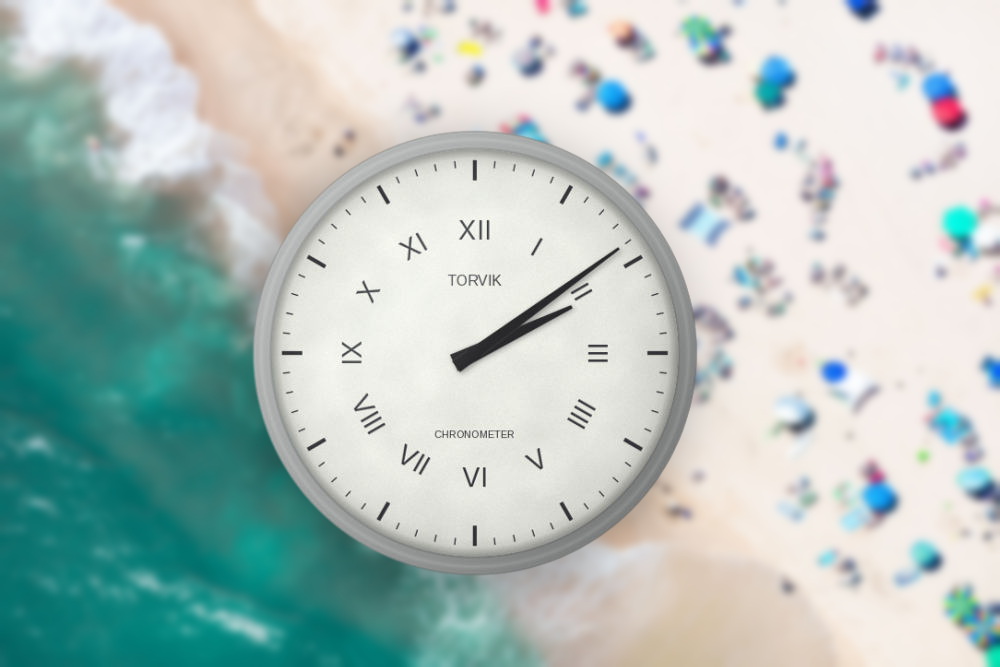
2:09
